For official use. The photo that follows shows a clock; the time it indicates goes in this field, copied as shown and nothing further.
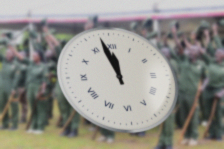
11:58
